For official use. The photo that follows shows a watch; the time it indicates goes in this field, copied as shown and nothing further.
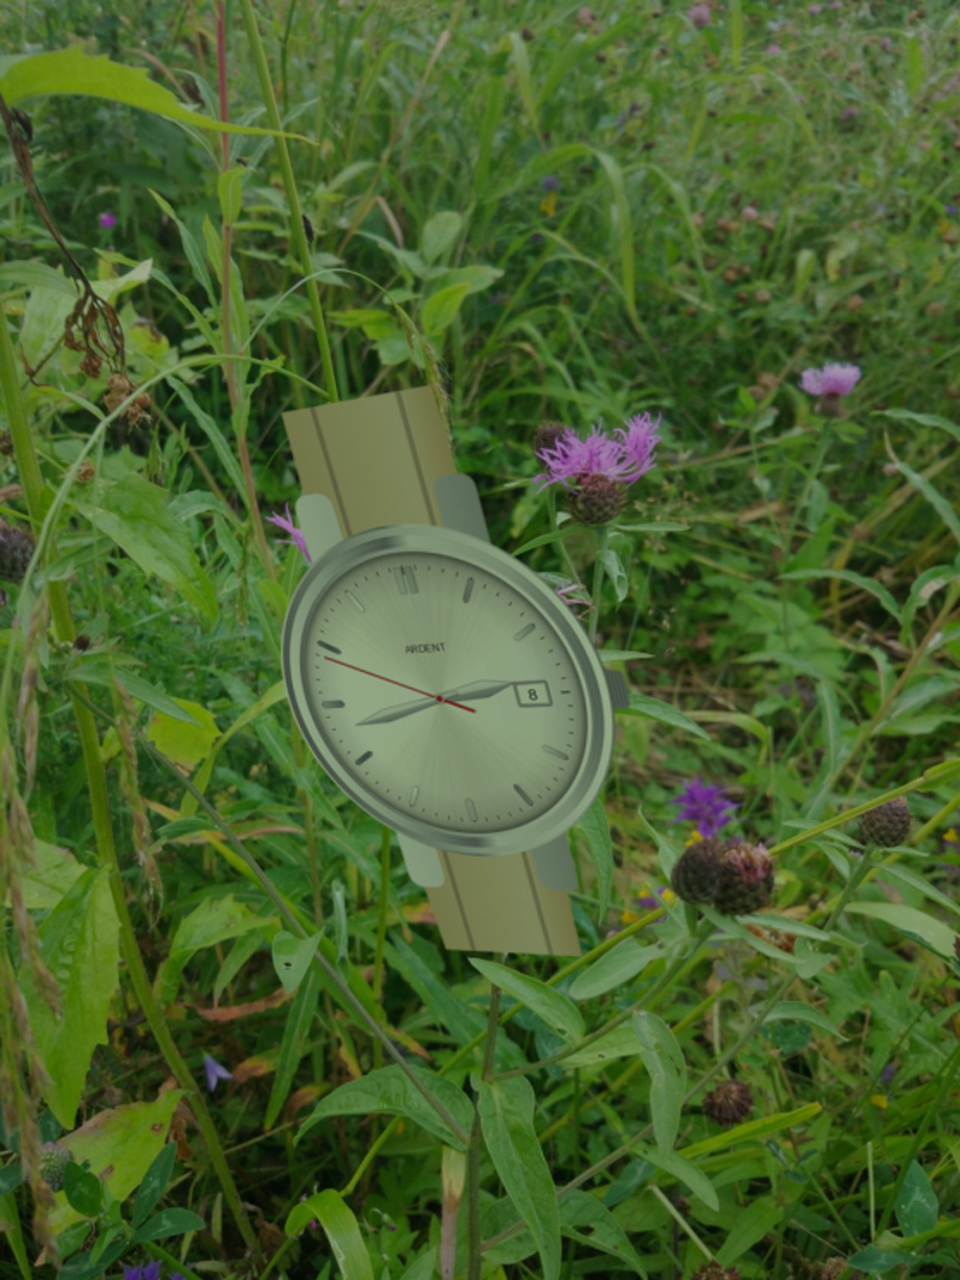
2:42:49
